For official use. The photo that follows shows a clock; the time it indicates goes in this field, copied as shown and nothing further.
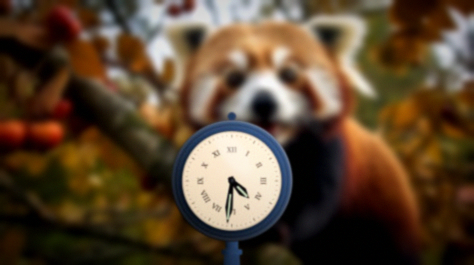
4:31
